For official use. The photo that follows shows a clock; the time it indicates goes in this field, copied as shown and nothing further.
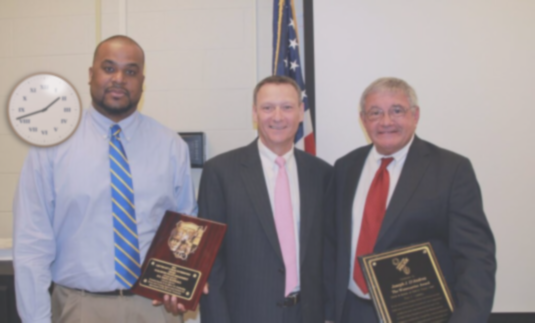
1:42
